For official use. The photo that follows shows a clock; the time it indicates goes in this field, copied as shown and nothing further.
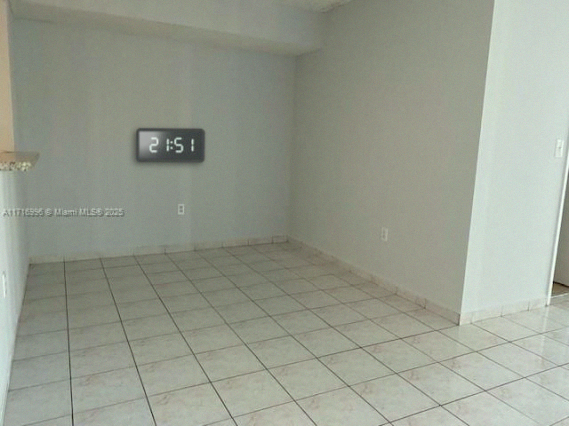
21:51
